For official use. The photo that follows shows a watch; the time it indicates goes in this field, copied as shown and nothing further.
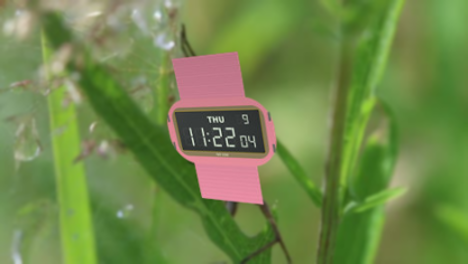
11:22:04
